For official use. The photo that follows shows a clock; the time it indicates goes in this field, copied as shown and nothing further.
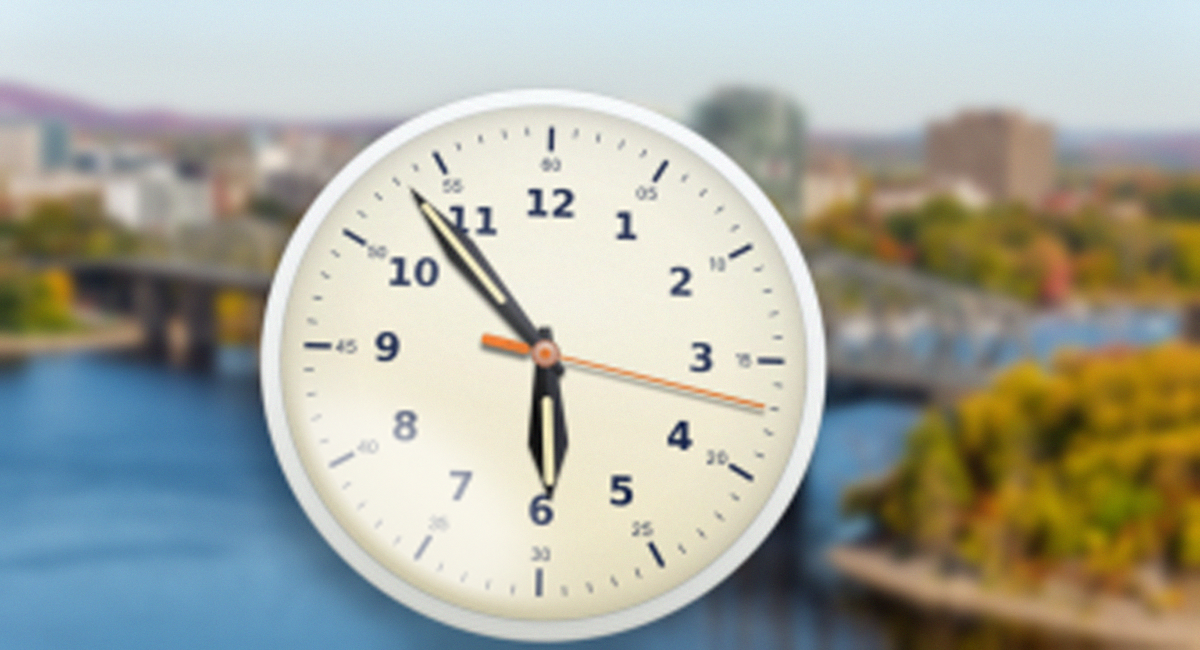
5:53:17
